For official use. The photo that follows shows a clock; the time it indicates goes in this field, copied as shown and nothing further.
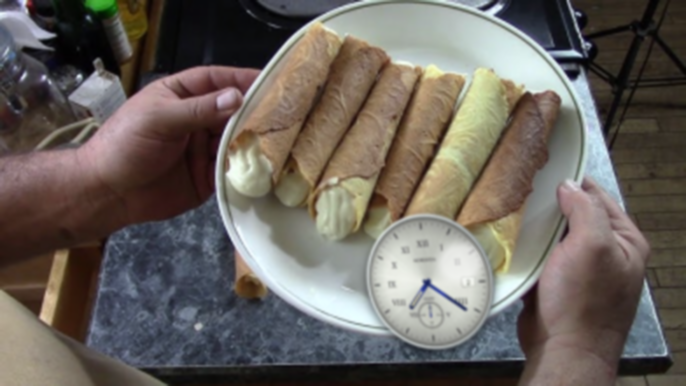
7:21
